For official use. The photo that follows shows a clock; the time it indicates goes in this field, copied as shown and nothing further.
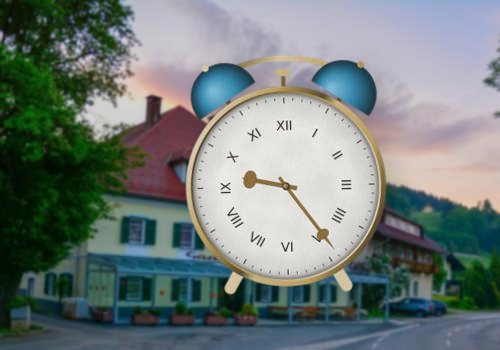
9:24
